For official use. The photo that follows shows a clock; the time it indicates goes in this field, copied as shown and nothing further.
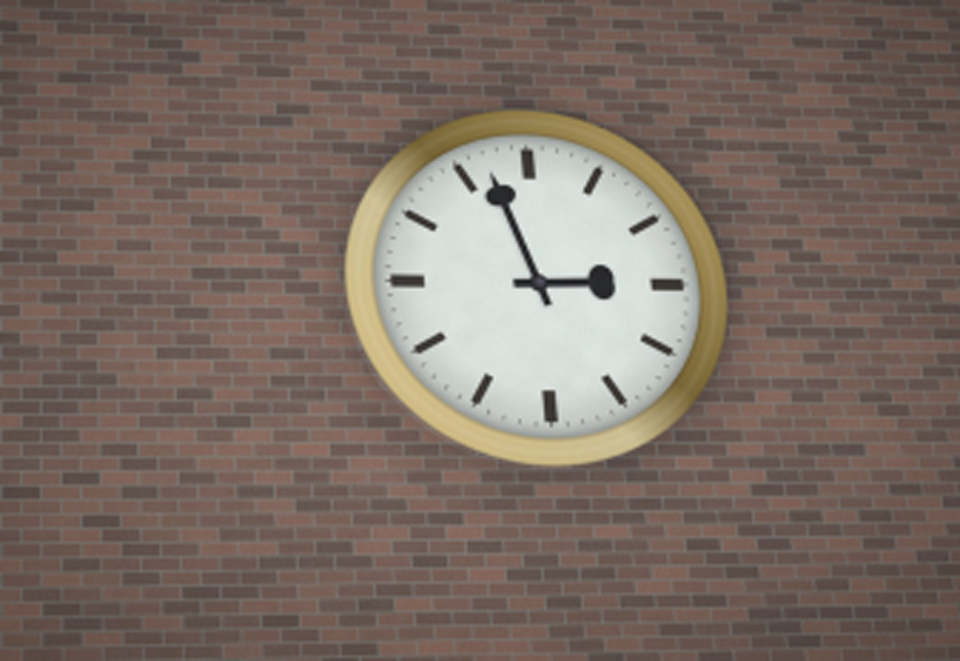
2:57
